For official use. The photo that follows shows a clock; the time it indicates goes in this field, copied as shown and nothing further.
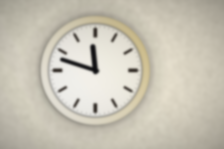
11:48
